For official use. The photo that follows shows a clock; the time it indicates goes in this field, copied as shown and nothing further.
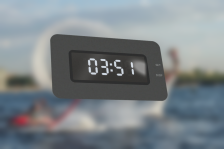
3:51
